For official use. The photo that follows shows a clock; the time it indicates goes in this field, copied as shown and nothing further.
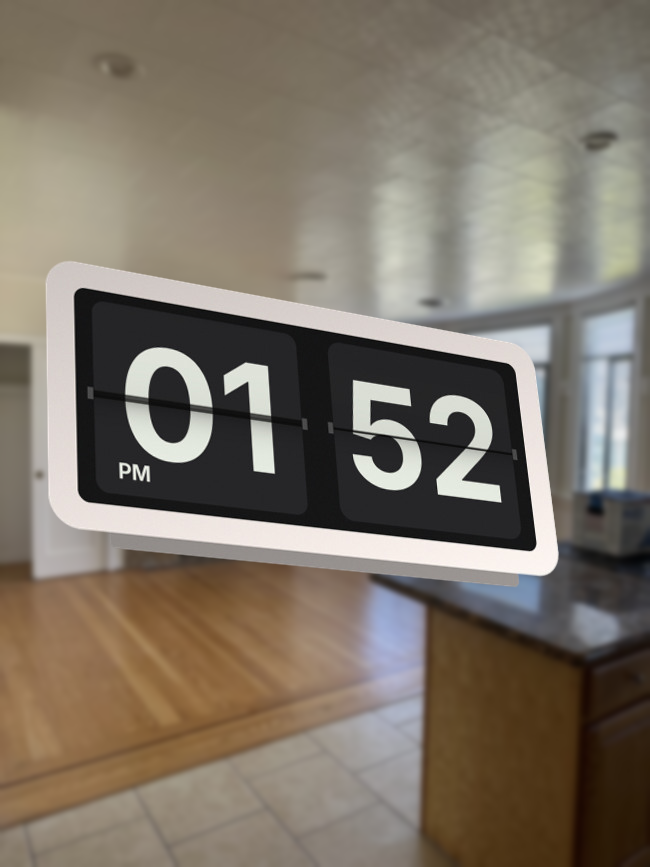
1:52
